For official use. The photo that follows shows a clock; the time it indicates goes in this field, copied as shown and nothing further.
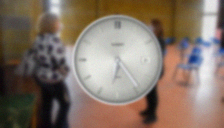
6:24
